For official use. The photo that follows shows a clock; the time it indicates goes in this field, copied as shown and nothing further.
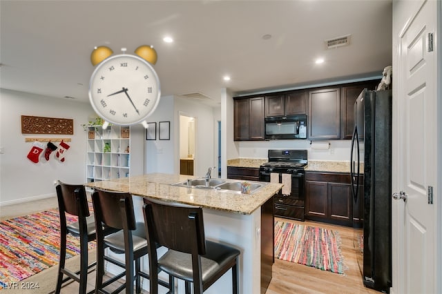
8:25
